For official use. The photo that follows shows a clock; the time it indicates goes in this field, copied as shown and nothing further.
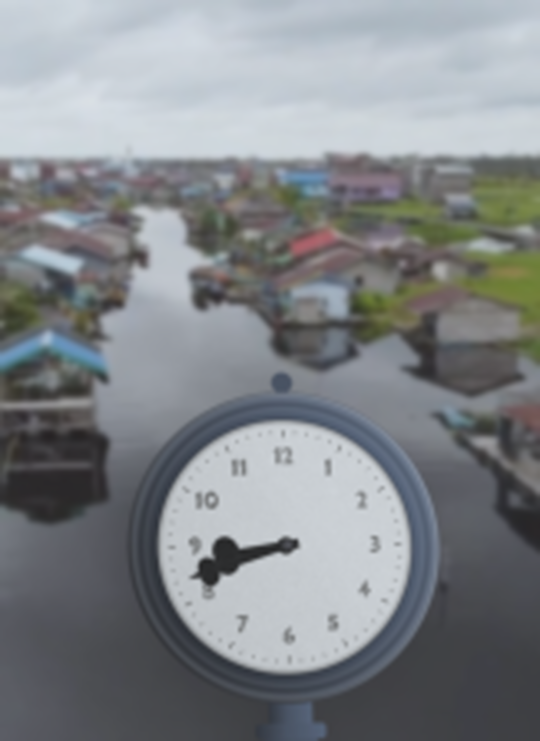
8:42
